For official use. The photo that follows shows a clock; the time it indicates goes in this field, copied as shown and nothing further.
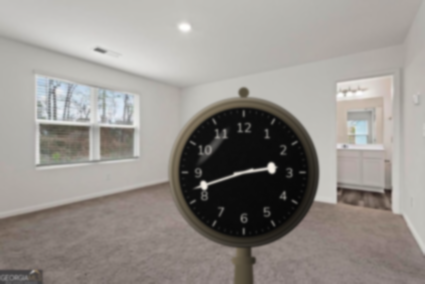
2:42
